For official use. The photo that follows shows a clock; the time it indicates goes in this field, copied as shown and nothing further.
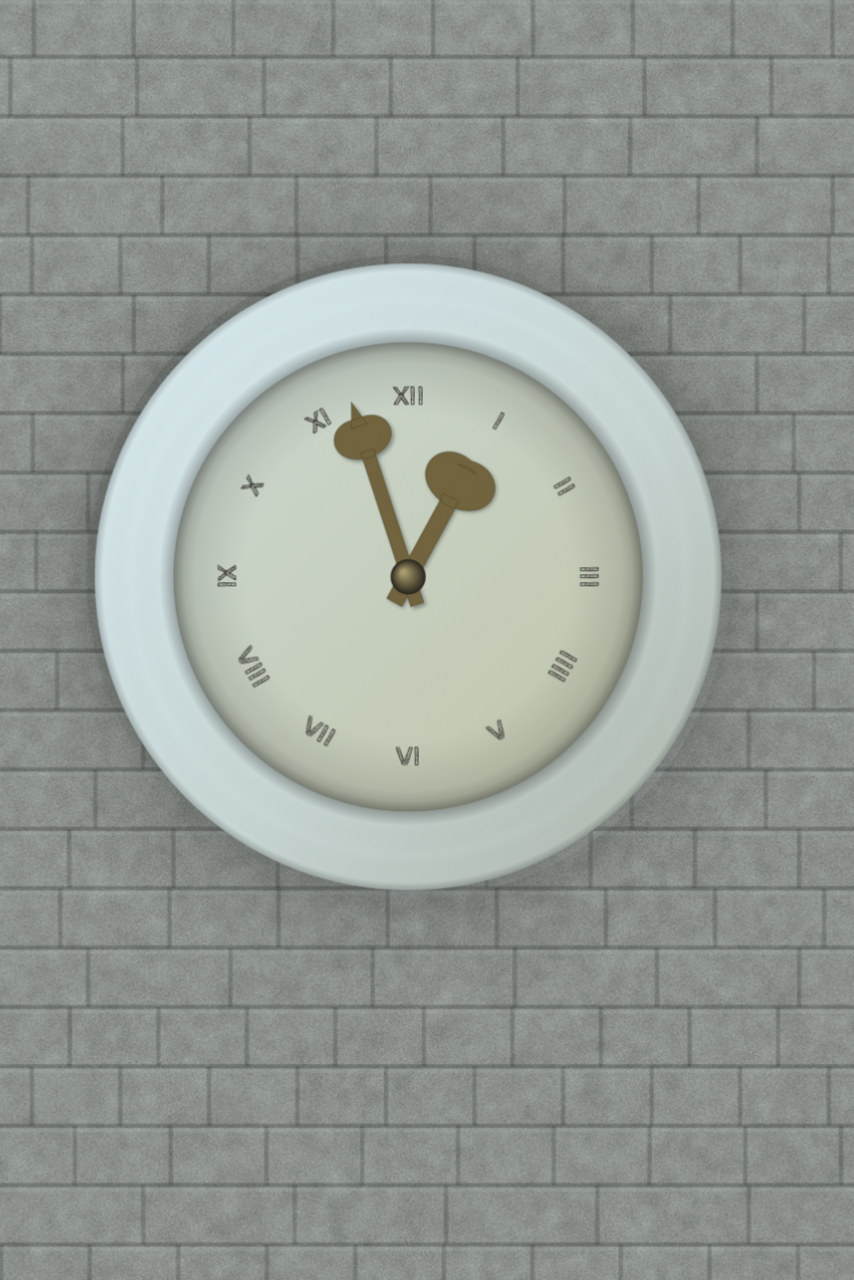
12:57
